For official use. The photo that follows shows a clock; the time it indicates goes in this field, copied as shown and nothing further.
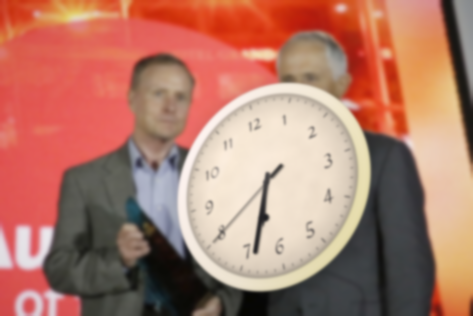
6:33:40
